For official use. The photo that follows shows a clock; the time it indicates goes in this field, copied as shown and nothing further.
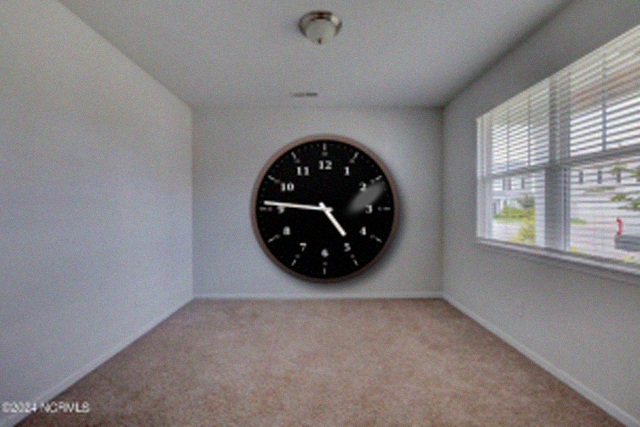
4:46
